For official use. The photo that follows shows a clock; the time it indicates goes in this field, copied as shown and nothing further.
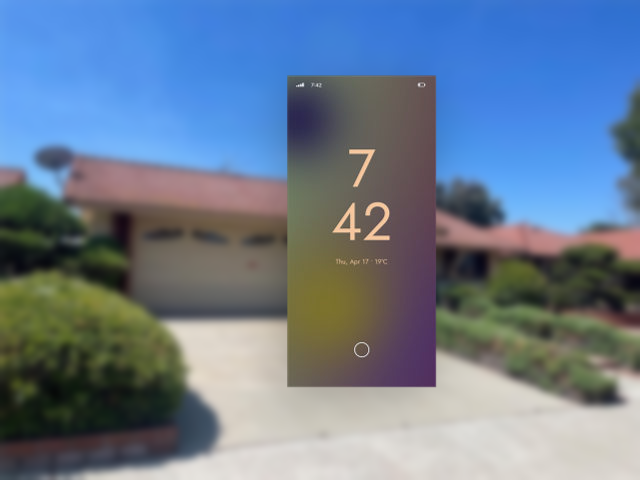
7:42
